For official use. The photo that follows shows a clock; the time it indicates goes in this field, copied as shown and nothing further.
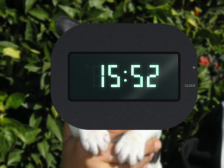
15:52
